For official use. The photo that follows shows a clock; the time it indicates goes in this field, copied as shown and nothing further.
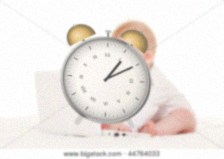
1:10
